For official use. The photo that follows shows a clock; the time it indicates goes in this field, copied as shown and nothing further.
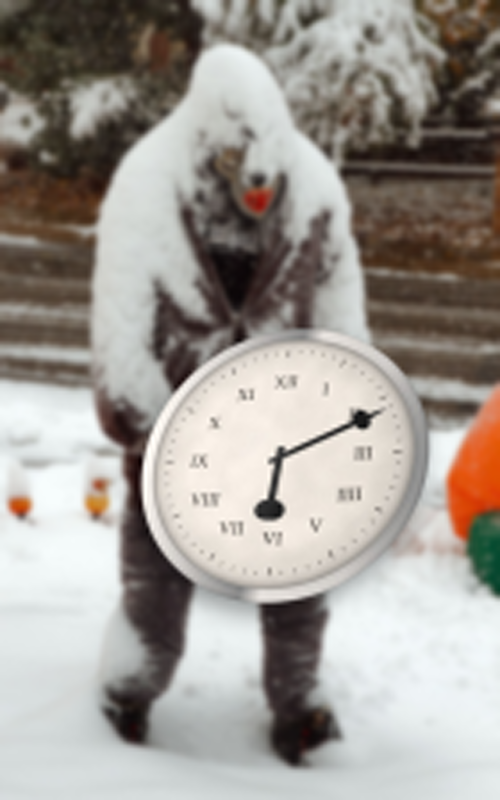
6:11
